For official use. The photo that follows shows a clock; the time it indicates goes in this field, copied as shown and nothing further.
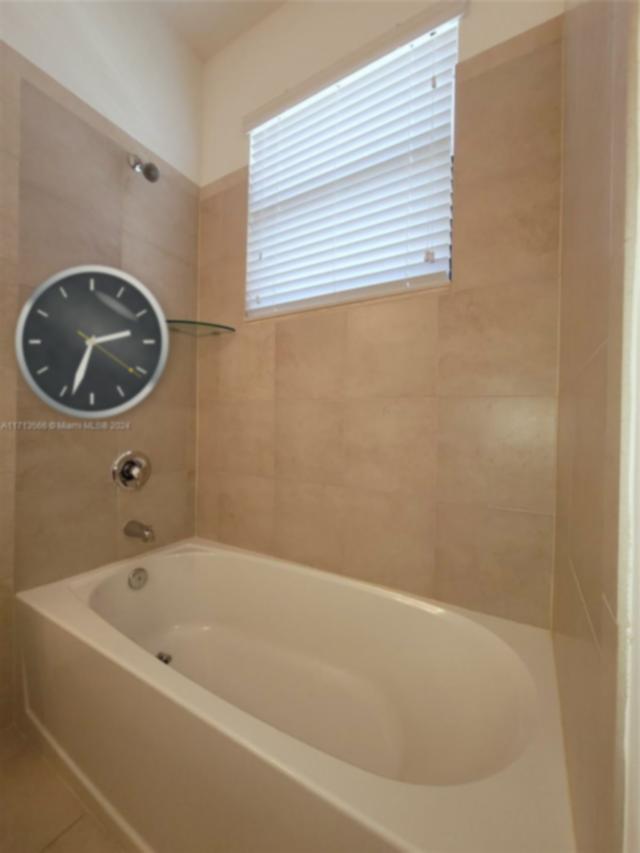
2:33:21
